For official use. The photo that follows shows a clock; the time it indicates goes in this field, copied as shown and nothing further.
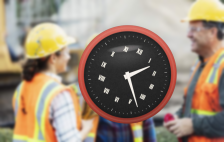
1:23
